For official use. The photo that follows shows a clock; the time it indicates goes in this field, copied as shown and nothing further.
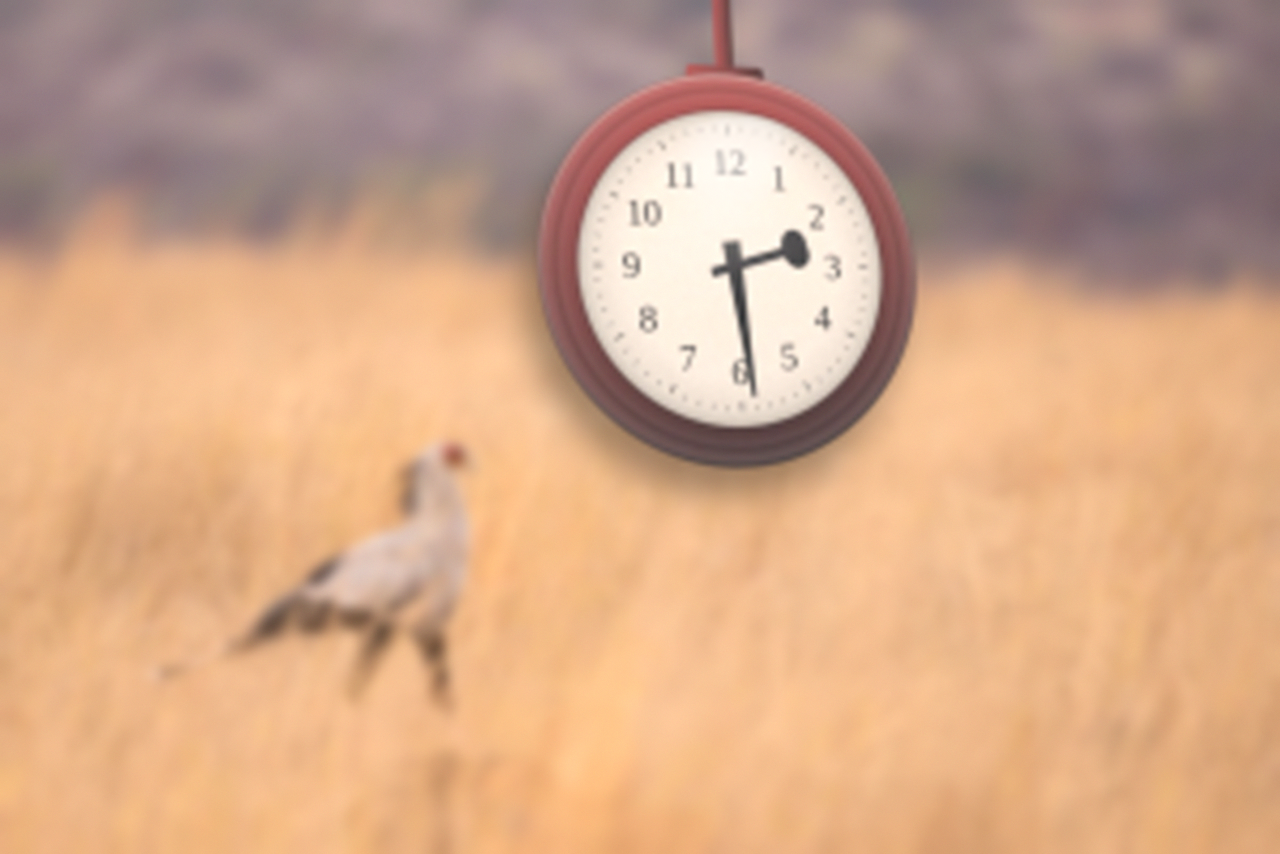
2:29
